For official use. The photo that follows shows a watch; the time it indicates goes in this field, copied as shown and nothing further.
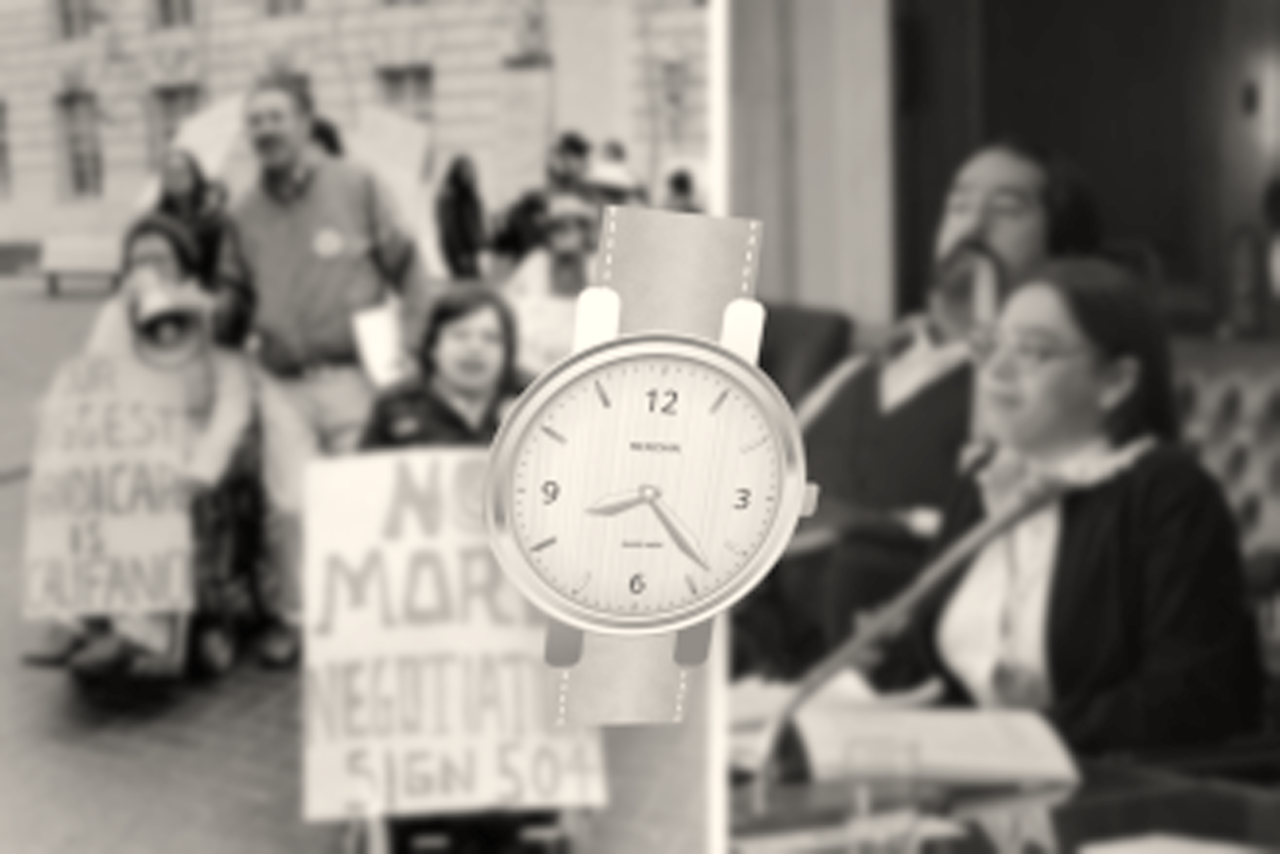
8:23
